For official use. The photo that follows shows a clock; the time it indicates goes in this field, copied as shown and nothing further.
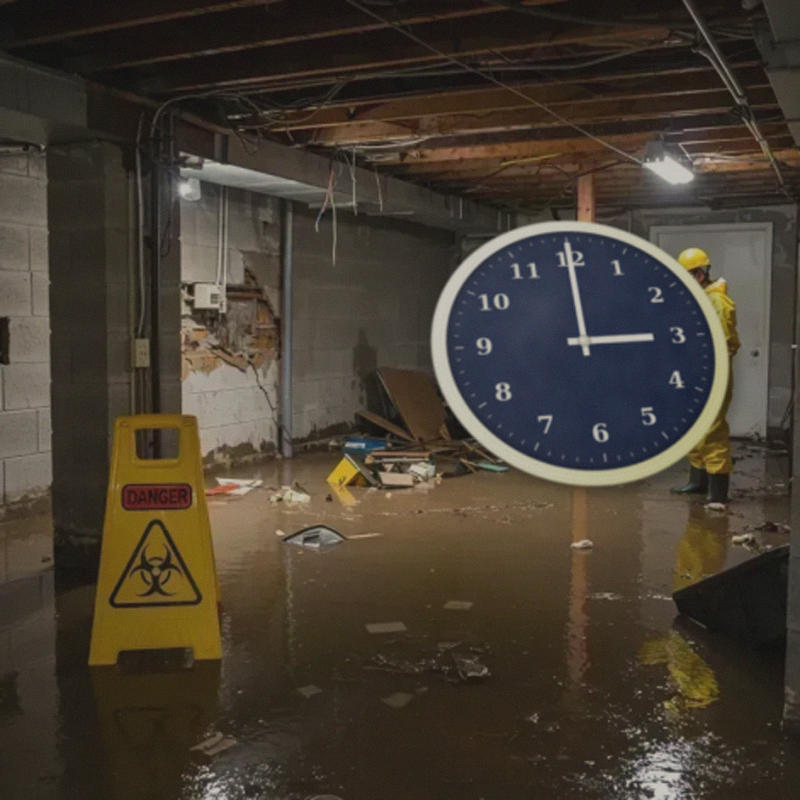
3:00
